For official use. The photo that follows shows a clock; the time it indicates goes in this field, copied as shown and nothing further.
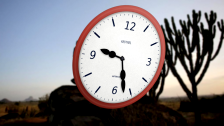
9:27
